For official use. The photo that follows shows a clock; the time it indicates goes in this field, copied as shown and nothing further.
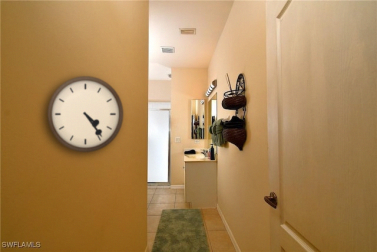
4:24
